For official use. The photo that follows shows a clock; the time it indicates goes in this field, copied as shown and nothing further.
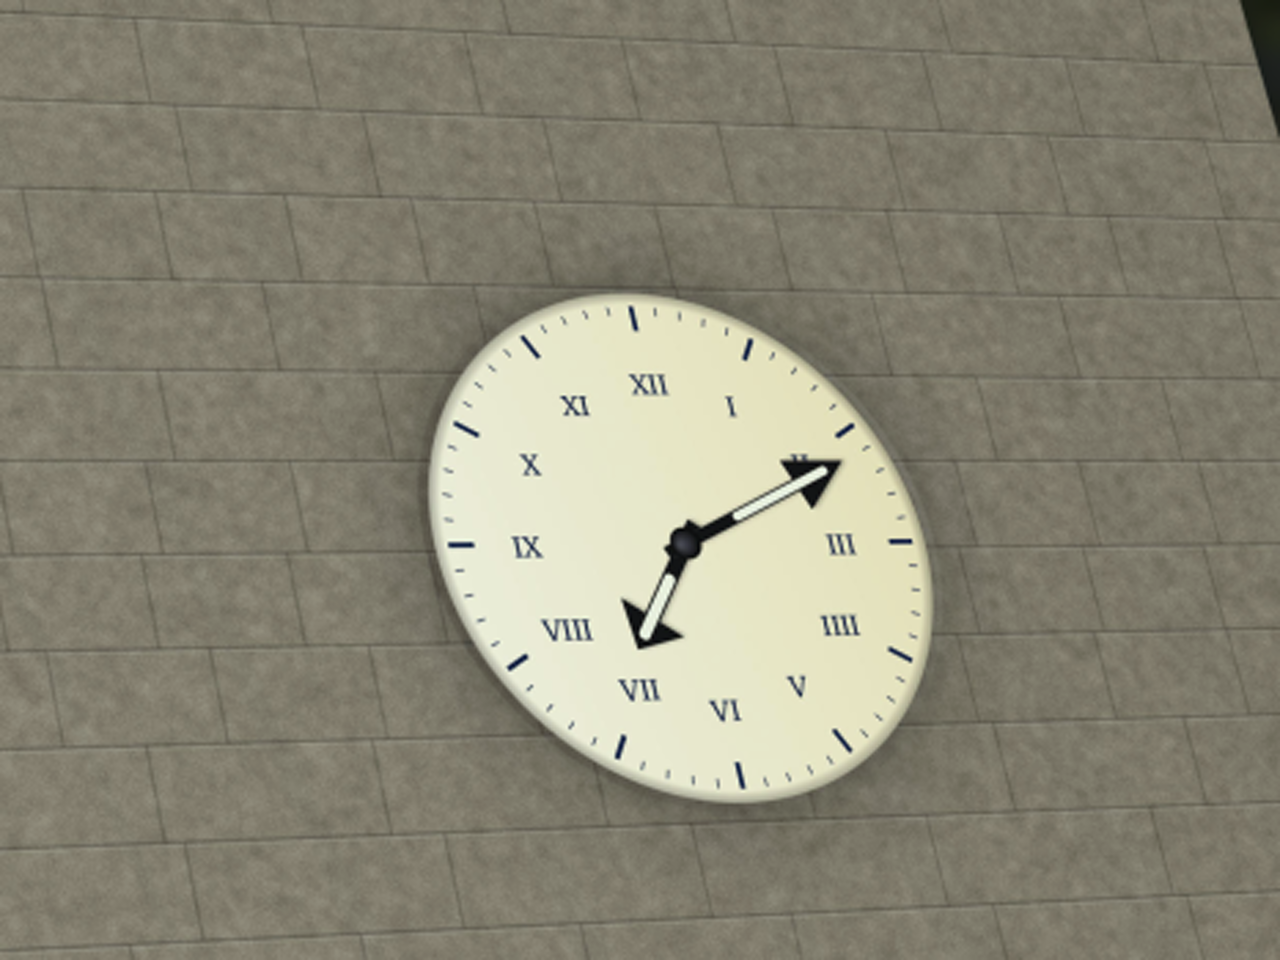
7:11
